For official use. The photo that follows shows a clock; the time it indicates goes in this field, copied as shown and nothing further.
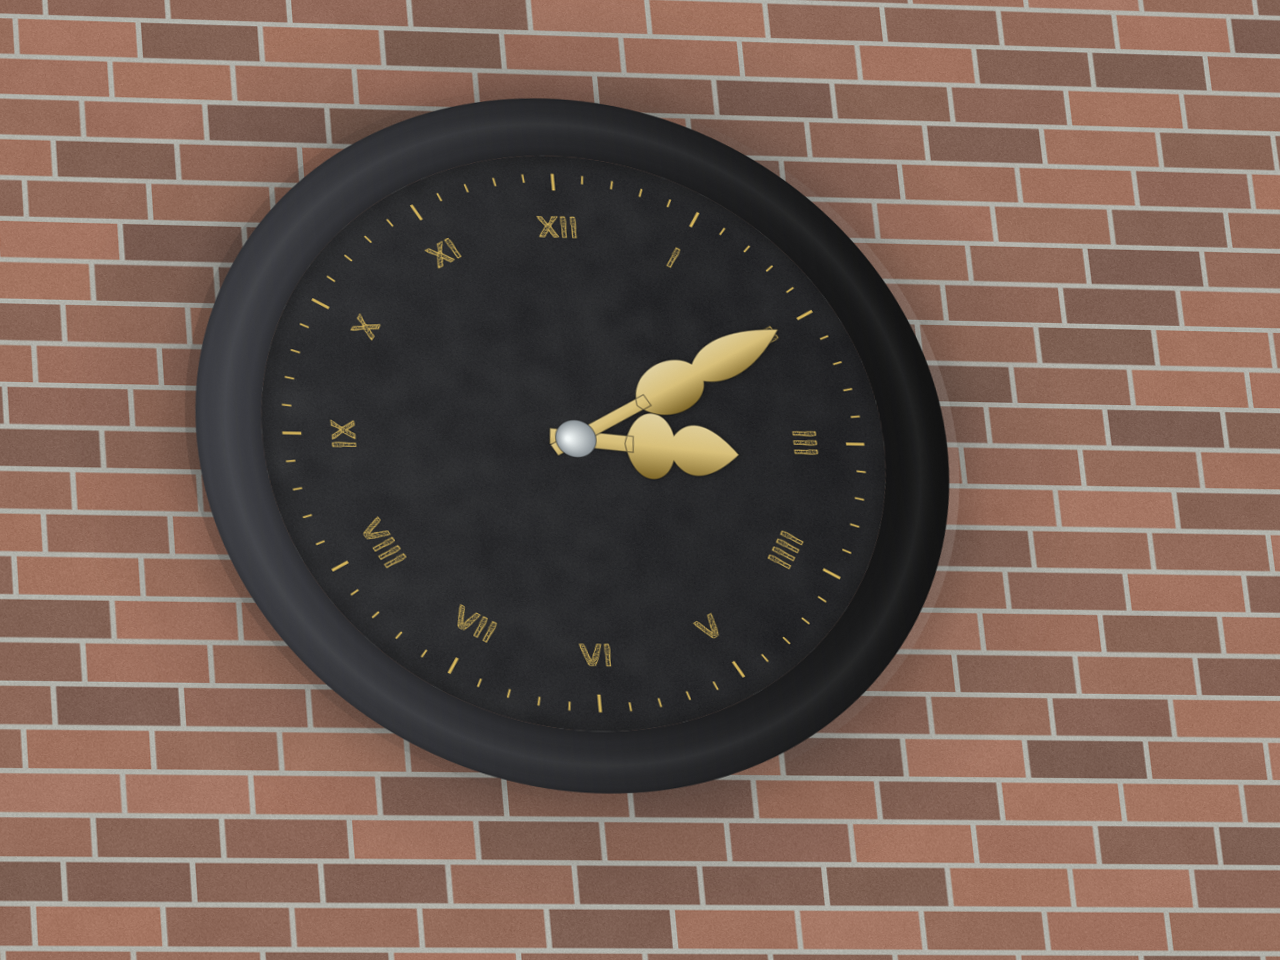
3:10
